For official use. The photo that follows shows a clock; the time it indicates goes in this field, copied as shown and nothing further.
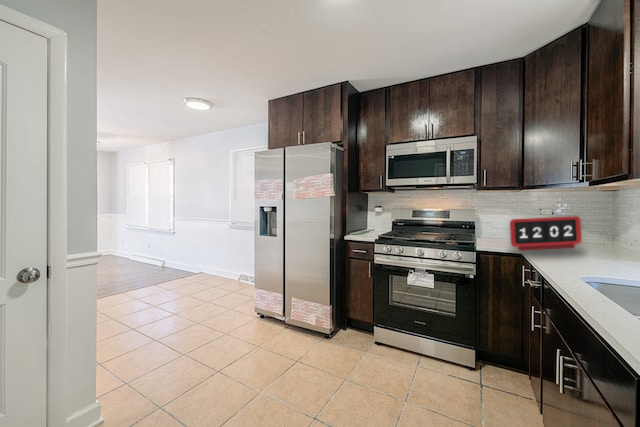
12:02
